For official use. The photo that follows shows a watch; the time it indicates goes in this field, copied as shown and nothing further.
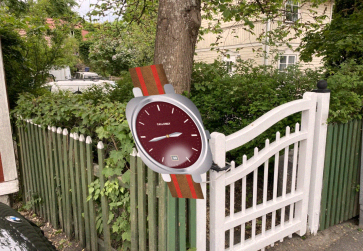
2:43
